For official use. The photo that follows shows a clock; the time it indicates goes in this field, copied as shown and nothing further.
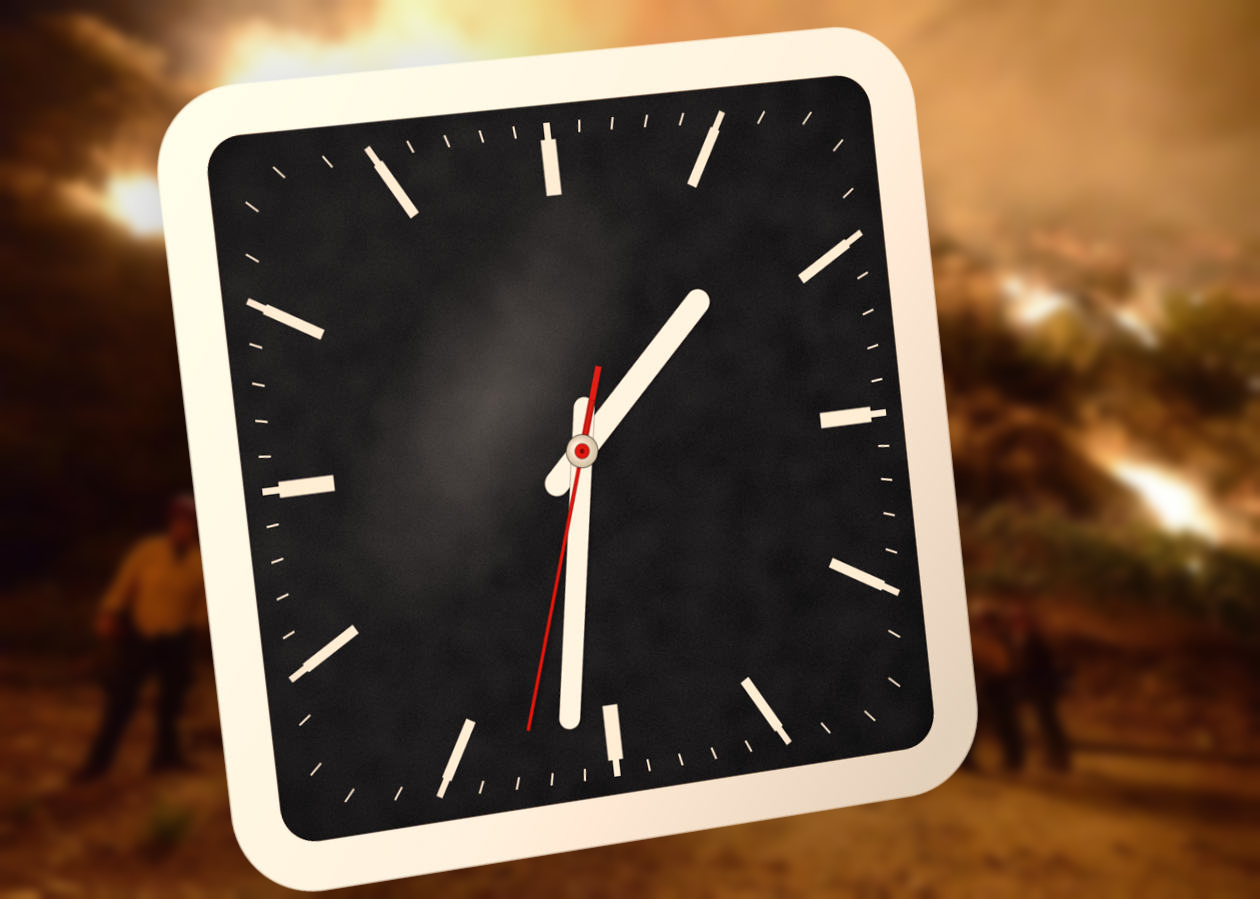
1:31:33
